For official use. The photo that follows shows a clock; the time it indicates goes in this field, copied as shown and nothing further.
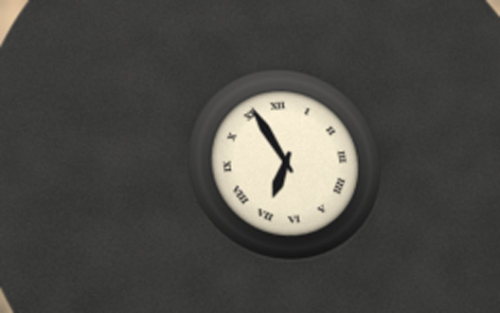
6:56
